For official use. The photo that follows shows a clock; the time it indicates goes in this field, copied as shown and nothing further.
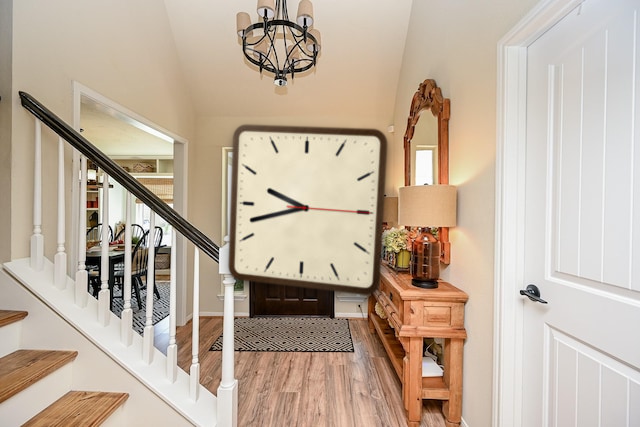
9:42:15
